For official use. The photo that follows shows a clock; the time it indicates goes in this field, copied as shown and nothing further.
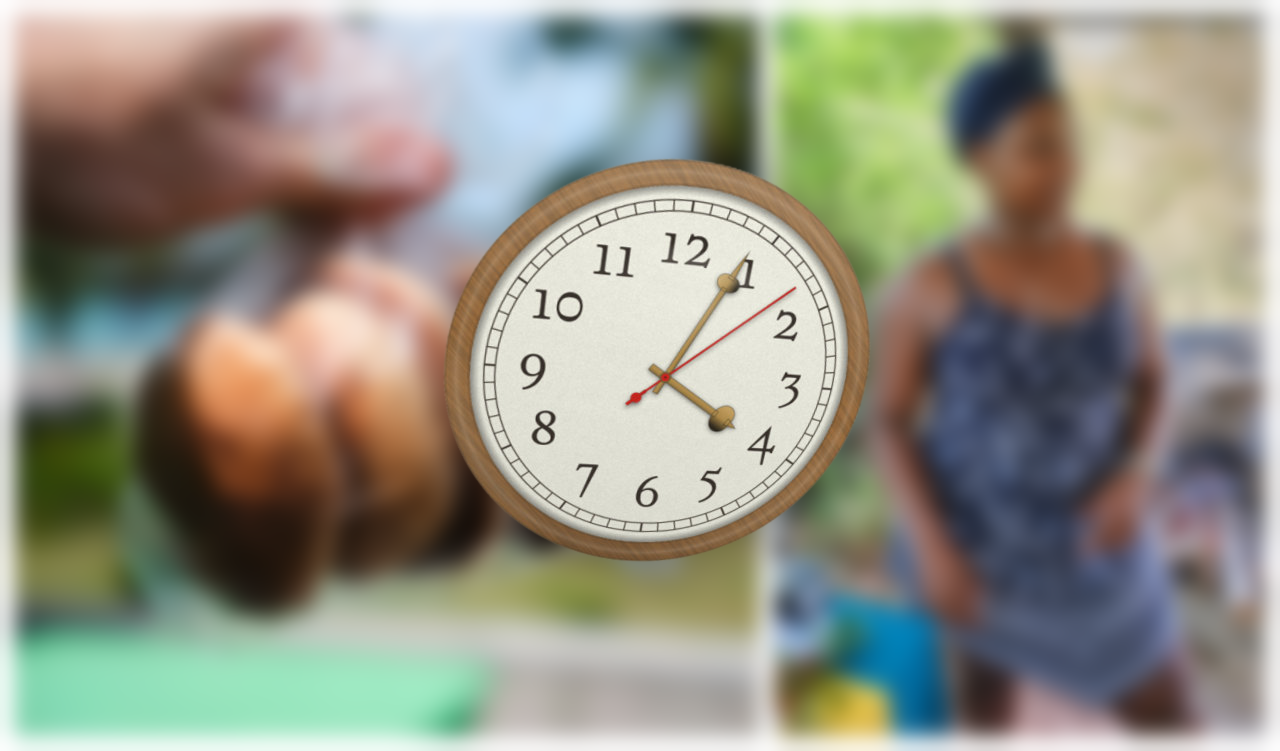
4:04:08
